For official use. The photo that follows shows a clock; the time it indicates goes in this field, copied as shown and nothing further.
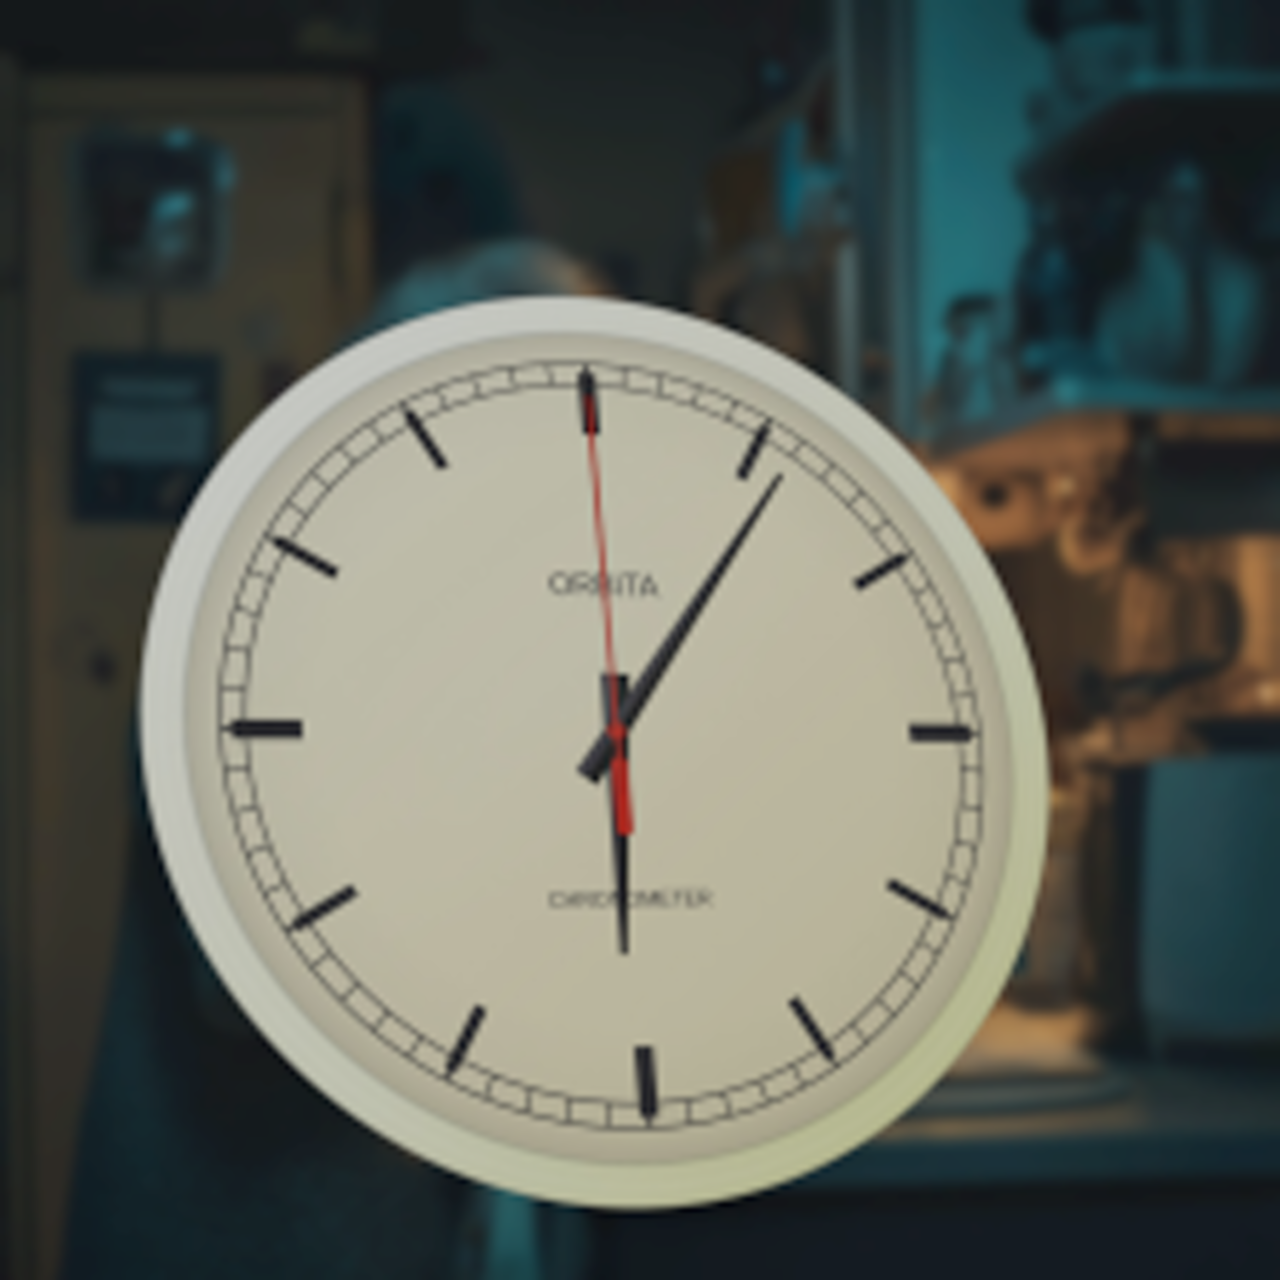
6:06:00
